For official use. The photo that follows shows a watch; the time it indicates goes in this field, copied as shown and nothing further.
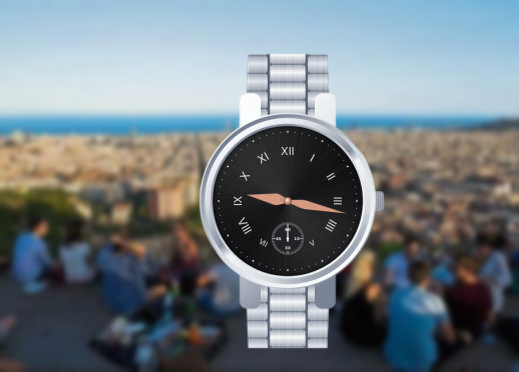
9:17
